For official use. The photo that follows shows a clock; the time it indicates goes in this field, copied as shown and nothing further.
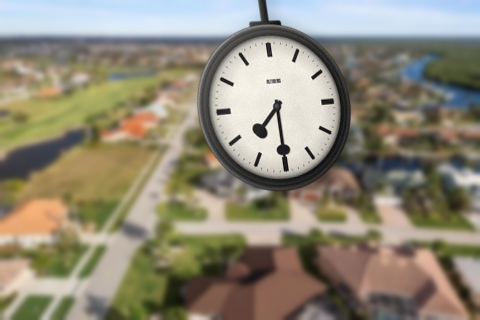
7:30
